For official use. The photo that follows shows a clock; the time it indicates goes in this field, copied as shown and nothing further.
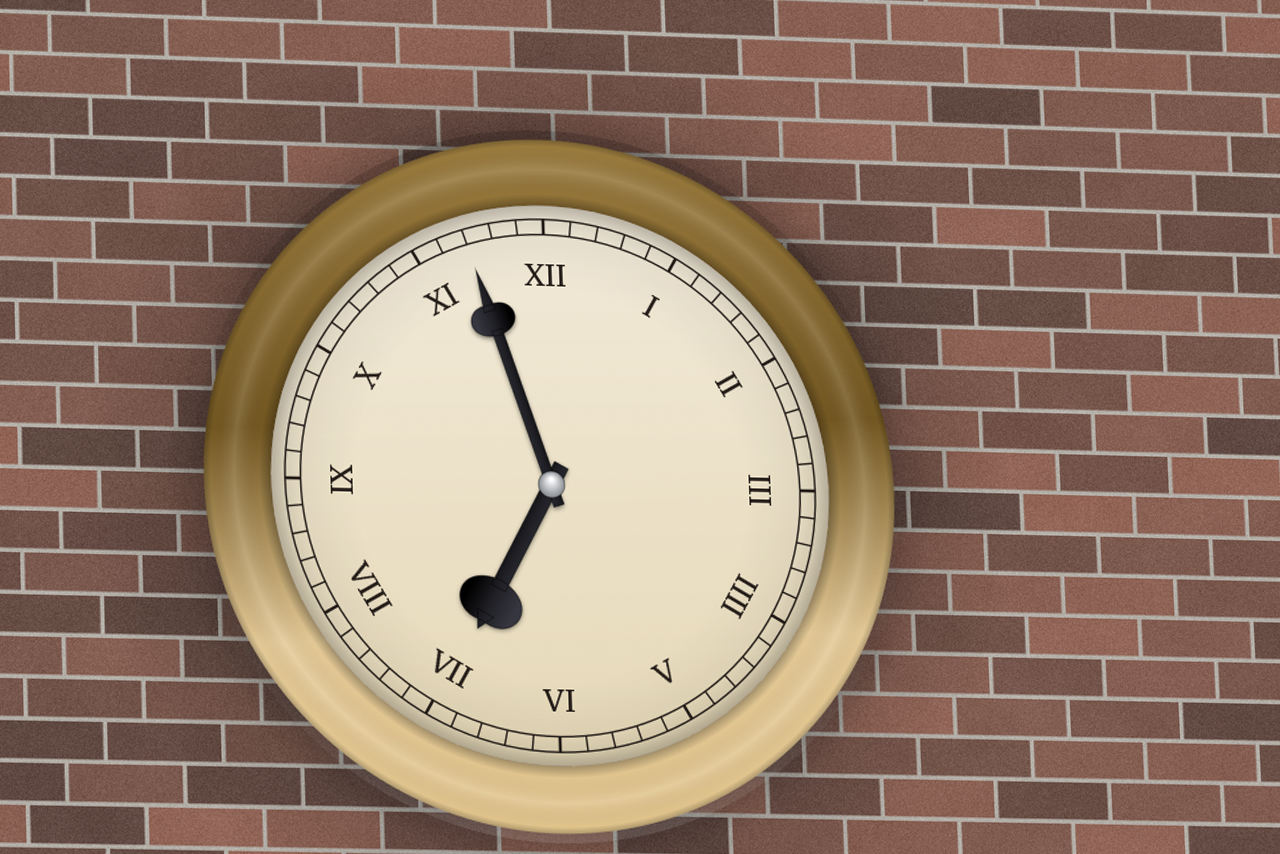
6:57
